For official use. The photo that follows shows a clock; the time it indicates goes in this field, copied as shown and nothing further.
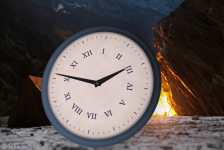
2:51
